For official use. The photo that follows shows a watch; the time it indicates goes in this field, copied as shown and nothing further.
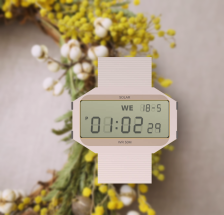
1:02:29
